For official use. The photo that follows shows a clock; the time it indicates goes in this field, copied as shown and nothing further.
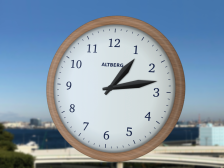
1:13
